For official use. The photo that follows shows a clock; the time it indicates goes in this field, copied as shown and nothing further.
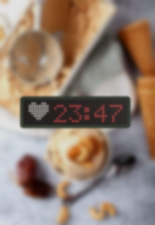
23:47
